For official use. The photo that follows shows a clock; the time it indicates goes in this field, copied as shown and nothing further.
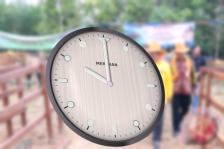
10:00
